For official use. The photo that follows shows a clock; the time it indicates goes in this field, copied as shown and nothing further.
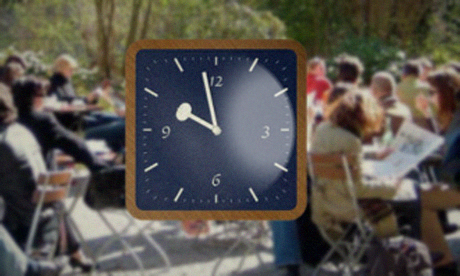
9:58
